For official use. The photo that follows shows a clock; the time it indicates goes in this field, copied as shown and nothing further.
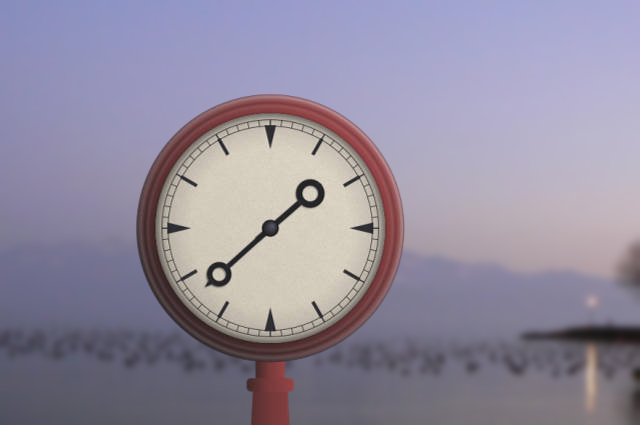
1:38
